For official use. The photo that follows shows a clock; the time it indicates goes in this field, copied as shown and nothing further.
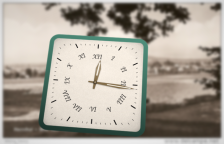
12:16
